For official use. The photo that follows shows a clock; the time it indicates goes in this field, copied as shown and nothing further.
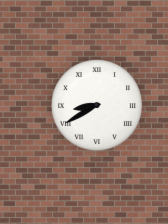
8:40
